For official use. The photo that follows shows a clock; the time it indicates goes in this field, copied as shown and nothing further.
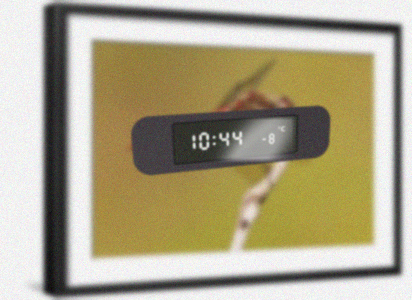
10:44
